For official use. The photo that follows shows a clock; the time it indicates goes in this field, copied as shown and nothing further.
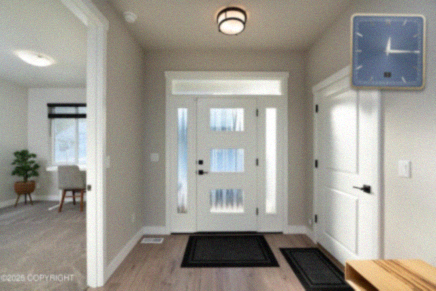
12:15
